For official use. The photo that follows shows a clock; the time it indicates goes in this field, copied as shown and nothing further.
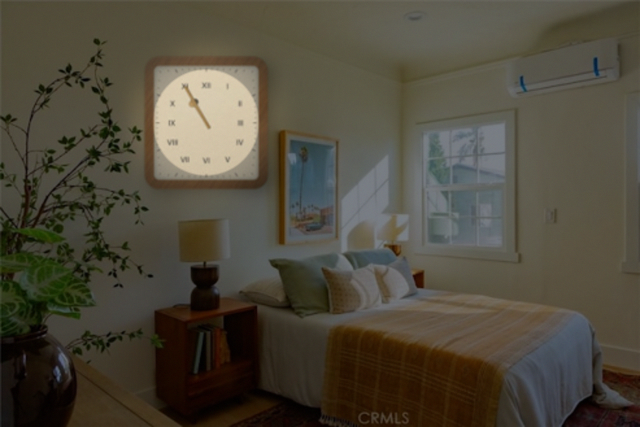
10:55
